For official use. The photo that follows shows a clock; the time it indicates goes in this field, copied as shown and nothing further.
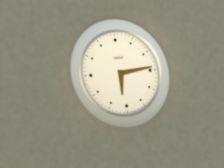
6:14
